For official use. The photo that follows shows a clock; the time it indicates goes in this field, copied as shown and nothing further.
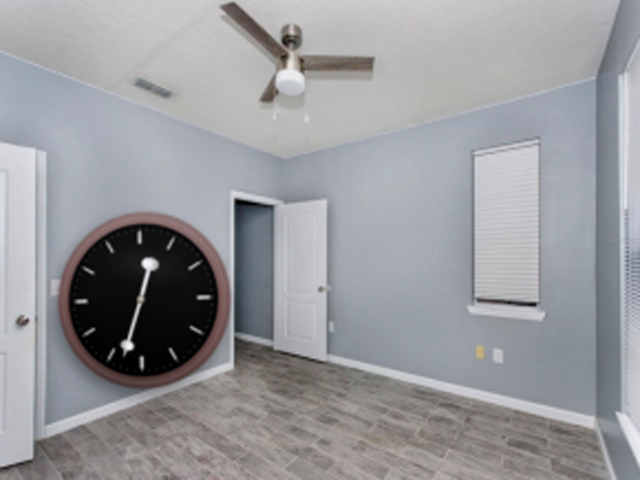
12:33
